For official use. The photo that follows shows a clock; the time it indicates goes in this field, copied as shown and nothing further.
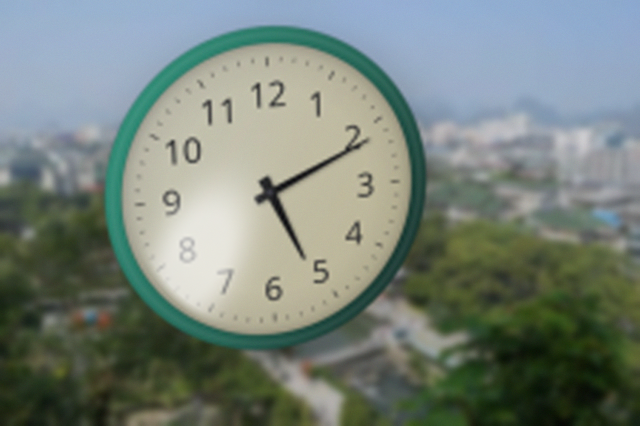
5:11
